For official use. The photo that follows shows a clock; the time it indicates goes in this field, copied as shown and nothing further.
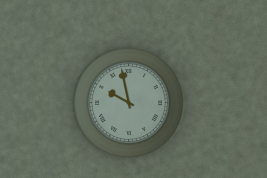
9:58
